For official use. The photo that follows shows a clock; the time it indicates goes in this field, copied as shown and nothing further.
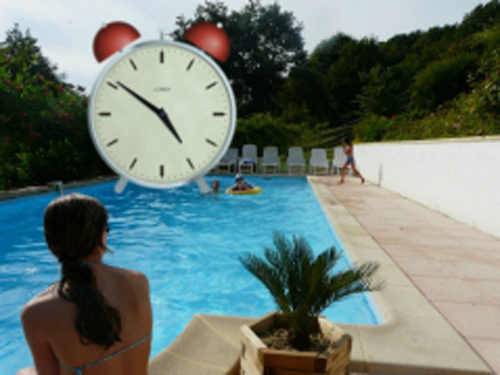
4:51
